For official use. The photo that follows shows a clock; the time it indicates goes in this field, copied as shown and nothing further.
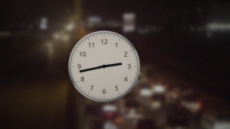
2:43
